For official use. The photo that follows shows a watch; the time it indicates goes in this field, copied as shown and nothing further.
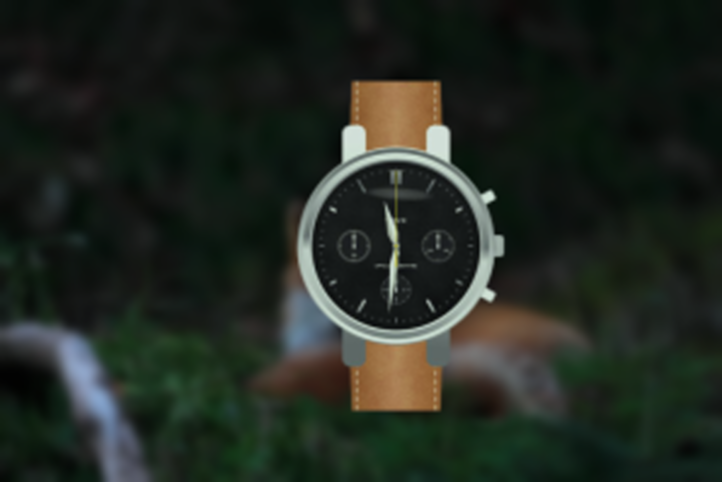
11:31
